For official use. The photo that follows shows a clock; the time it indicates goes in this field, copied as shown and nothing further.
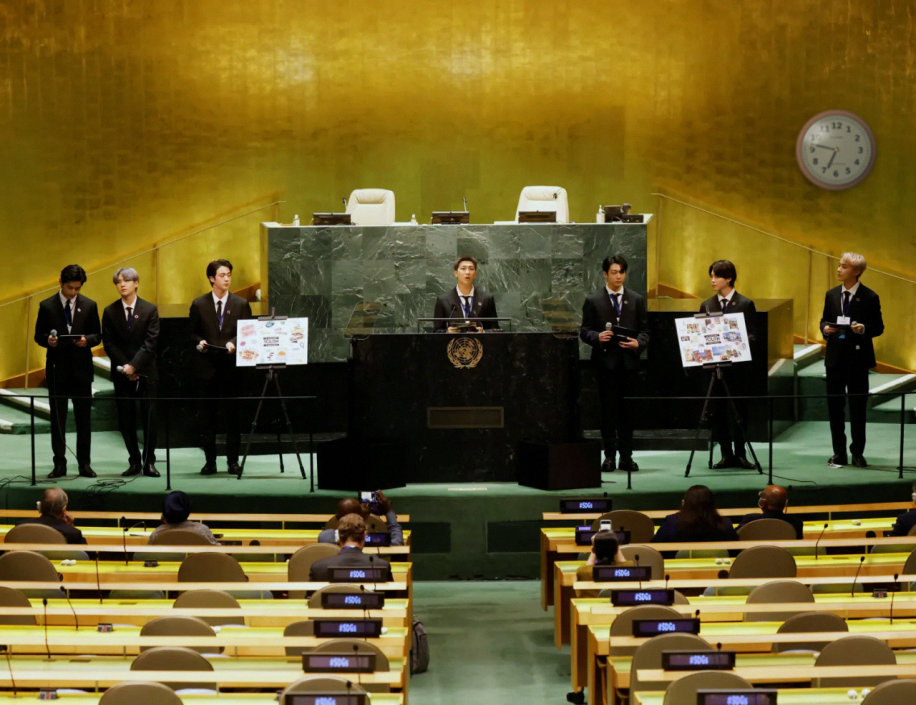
6:47
